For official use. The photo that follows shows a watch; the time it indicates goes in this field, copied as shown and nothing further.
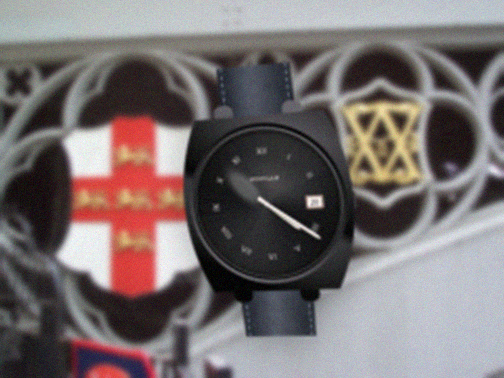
4:21
